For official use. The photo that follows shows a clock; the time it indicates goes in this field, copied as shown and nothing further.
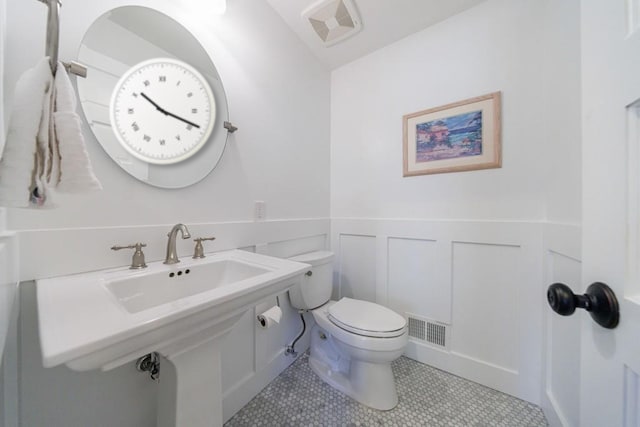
10:19
